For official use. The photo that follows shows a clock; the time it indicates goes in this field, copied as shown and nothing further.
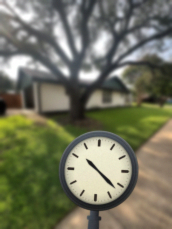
10:22
